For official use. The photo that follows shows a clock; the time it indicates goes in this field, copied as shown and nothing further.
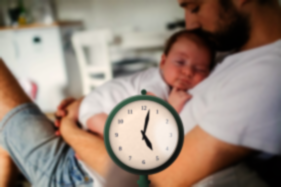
5:02
